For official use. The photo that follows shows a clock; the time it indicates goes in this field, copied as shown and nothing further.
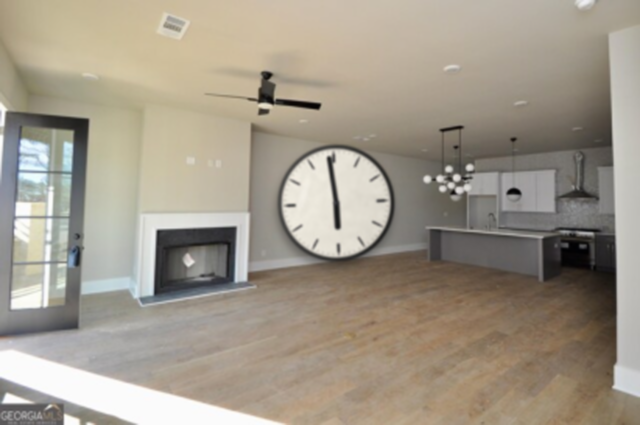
5:59
